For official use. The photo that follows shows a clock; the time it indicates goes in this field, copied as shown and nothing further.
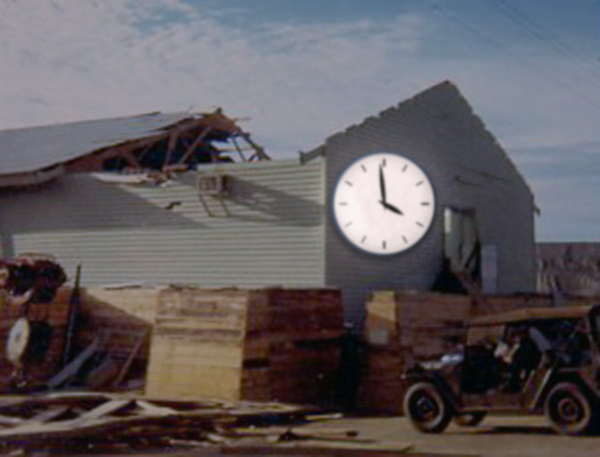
3:59
